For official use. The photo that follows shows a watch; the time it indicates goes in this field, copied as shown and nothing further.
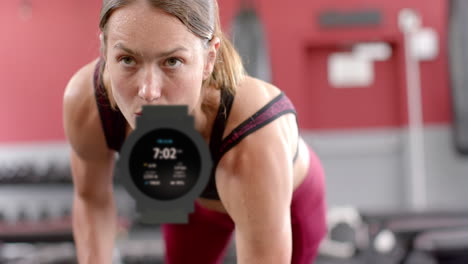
7:02
